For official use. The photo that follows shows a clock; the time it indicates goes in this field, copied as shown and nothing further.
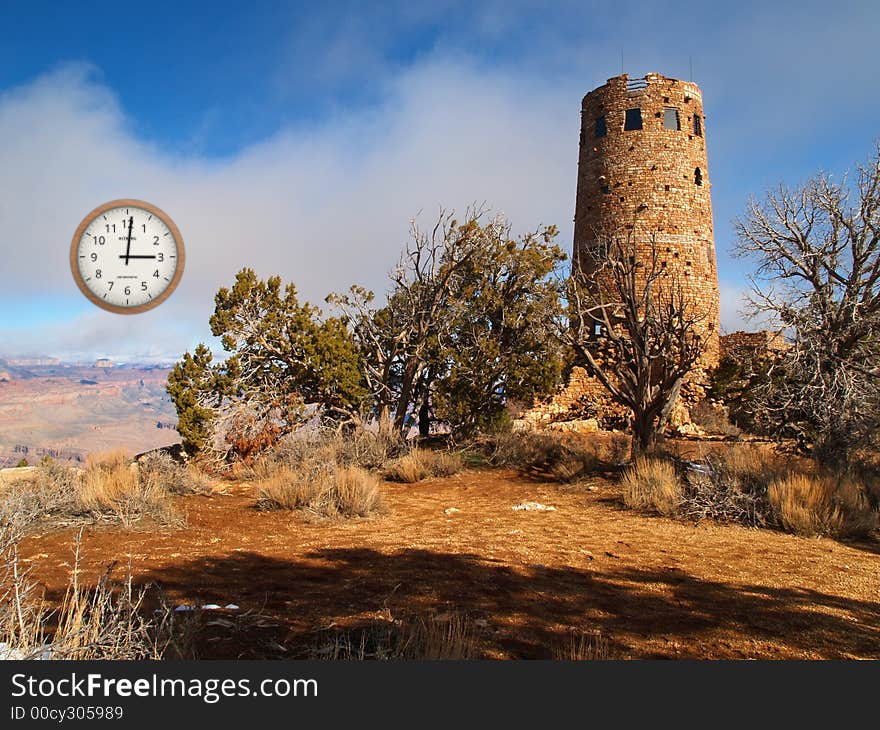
3:01
